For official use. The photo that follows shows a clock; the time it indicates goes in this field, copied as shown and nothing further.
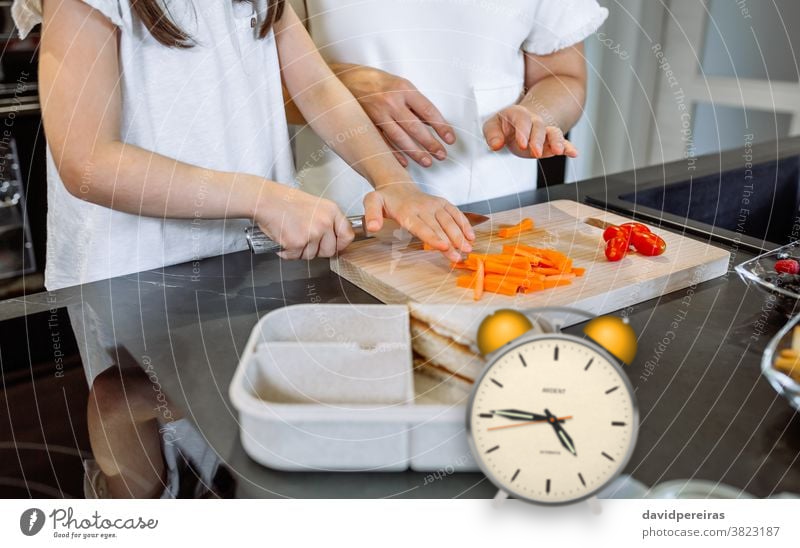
4:45:43
